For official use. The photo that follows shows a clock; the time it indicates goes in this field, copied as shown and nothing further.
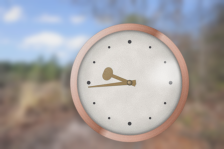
9:44
